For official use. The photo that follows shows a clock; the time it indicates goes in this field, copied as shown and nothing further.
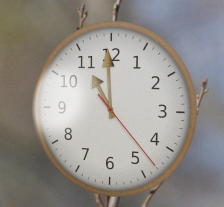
10:59:23
